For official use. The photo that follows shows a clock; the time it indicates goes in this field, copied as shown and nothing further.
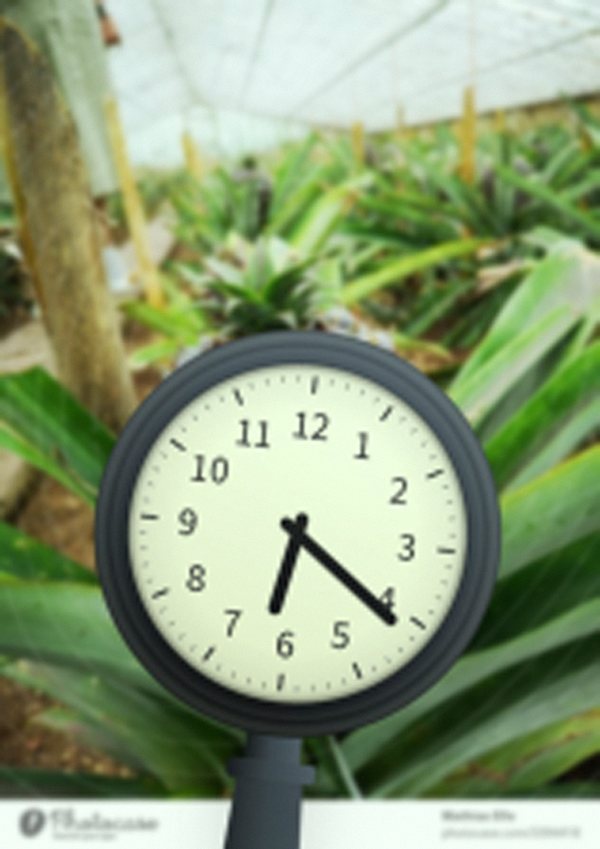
6:21
